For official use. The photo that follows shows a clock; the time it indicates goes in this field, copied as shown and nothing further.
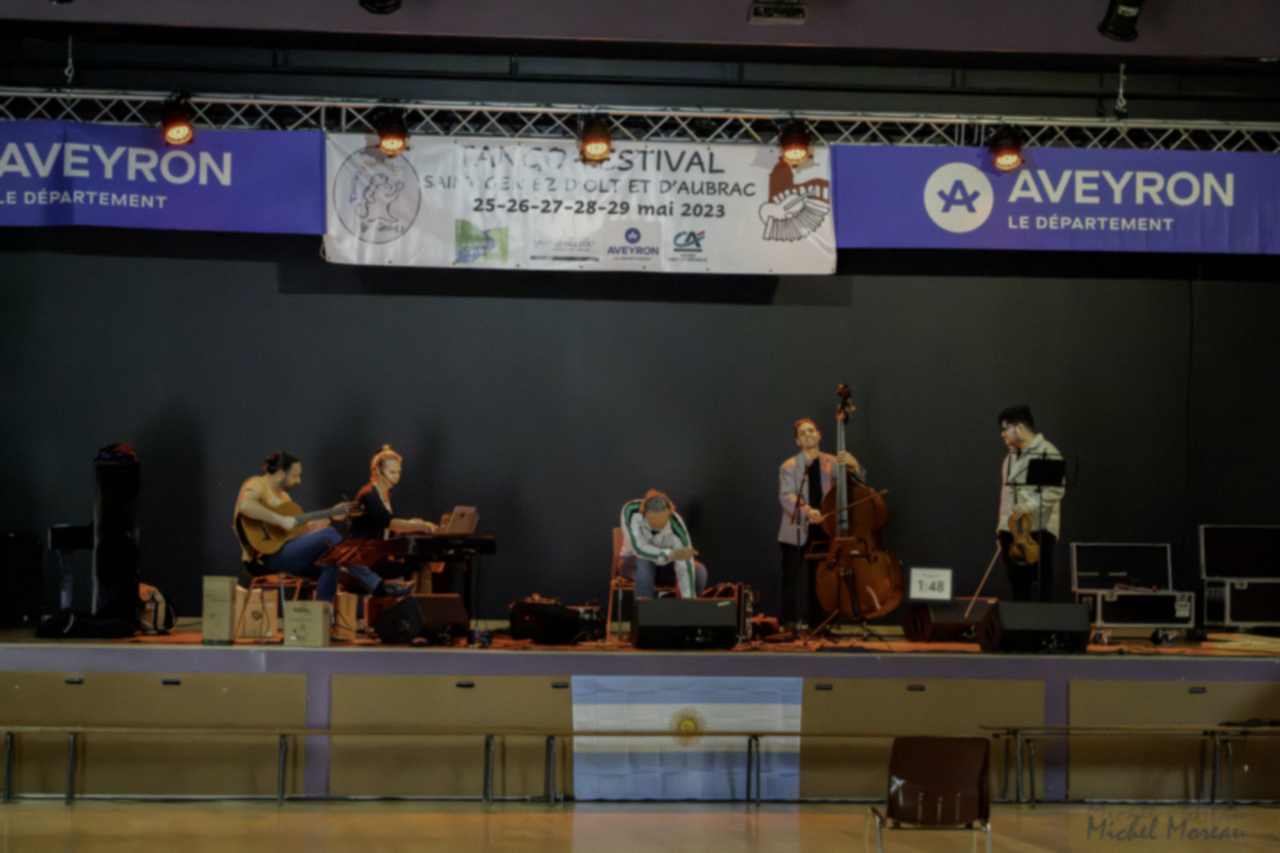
1:48
